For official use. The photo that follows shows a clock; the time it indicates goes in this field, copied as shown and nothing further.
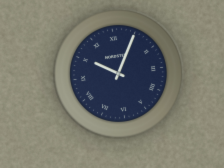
10:05
